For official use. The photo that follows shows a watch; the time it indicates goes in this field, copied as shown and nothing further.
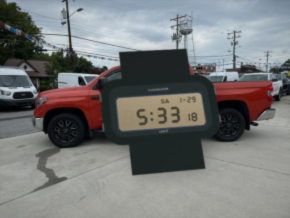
5:33:18
